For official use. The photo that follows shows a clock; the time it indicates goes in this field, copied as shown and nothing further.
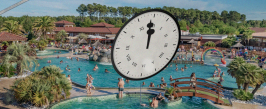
11:59
